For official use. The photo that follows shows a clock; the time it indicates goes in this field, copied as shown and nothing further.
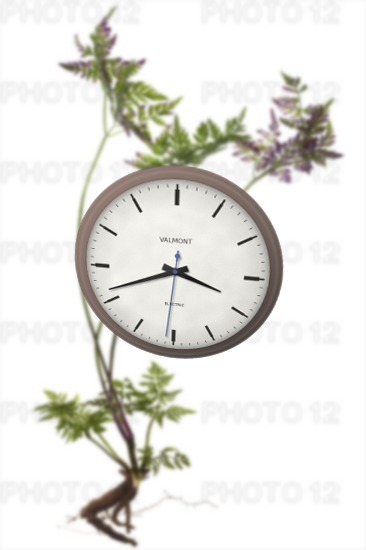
3:41:31
